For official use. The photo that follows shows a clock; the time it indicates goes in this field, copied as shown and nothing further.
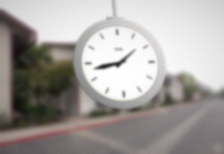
1:43
